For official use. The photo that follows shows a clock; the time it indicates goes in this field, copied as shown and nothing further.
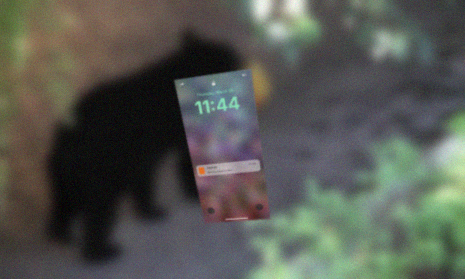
11:44
